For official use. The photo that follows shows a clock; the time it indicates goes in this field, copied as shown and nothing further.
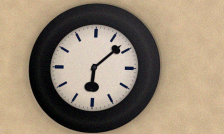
6:08
